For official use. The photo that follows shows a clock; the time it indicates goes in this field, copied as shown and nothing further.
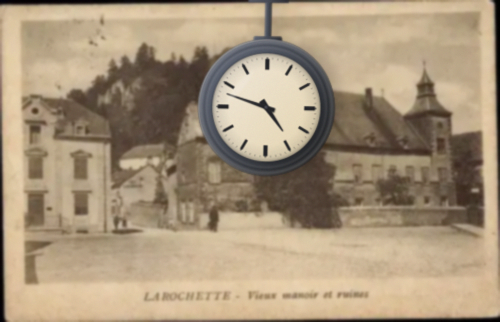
4:48
